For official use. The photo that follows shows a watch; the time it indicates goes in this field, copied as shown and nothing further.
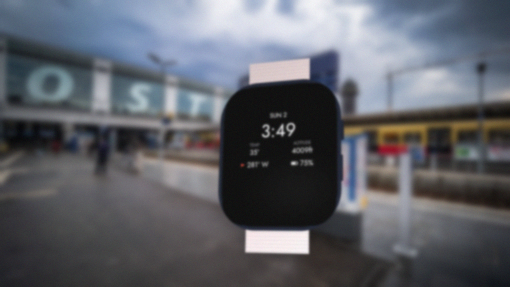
3:49
